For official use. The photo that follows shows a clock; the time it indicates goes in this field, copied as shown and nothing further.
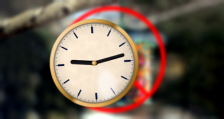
9:13
